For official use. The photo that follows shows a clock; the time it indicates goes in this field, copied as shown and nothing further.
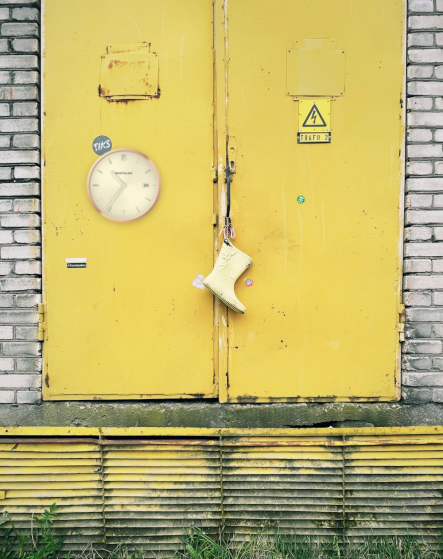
10:36
